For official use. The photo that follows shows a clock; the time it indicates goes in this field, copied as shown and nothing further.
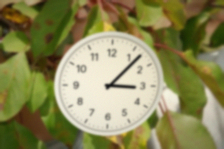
3:07
